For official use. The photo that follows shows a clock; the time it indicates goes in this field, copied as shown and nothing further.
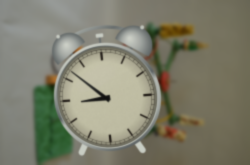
8:52
